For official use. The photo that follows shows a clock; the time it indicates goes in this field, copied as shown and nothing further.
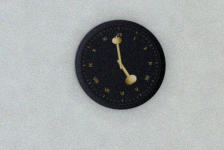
4:59
